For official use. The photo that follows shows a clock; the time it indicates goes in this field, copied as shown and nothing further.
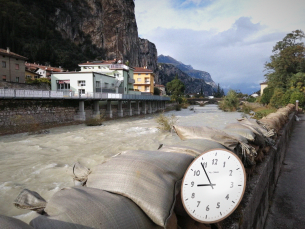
8:54
